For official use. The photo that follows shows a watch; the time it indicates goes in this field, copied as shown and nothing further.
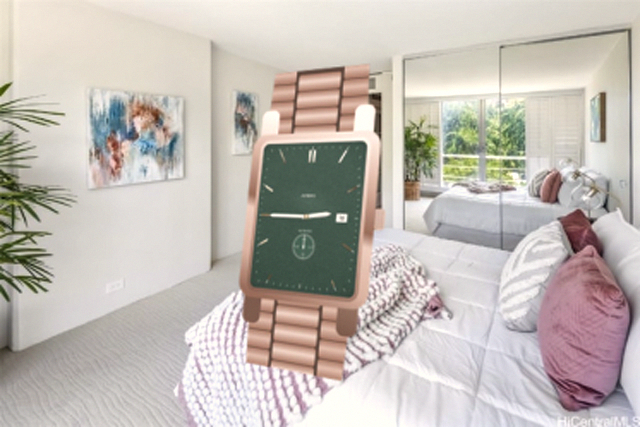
2:45
